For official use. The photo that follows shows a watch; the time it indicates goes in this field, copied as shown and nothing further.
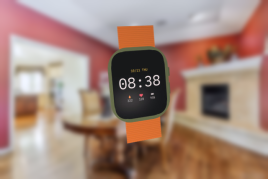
8:38
